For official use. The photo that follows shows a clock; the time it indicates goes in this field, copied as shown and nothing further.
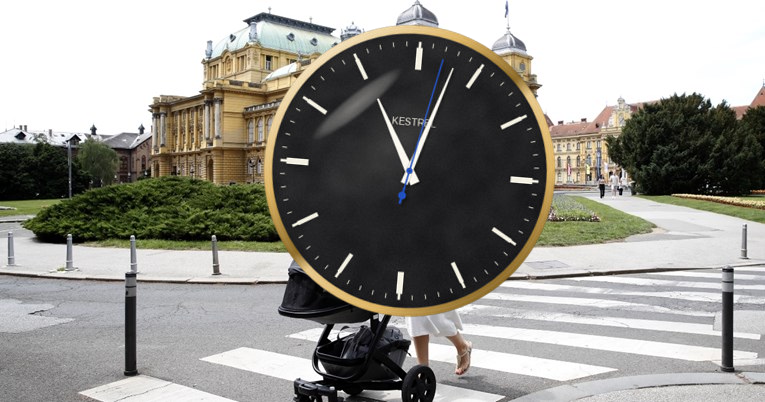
11:03:02
